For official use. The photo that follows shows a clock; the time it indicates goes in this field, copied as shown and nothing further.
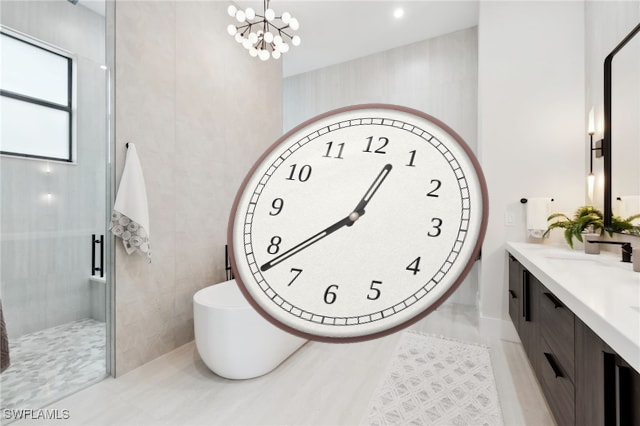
12:38
